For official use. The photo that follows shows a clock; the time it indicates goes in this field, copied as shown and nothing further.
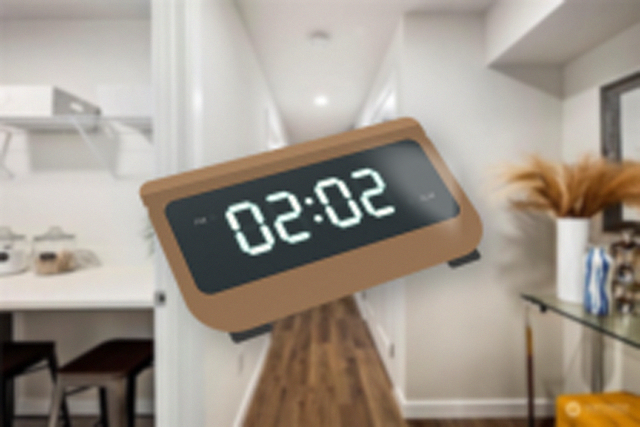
2:02
